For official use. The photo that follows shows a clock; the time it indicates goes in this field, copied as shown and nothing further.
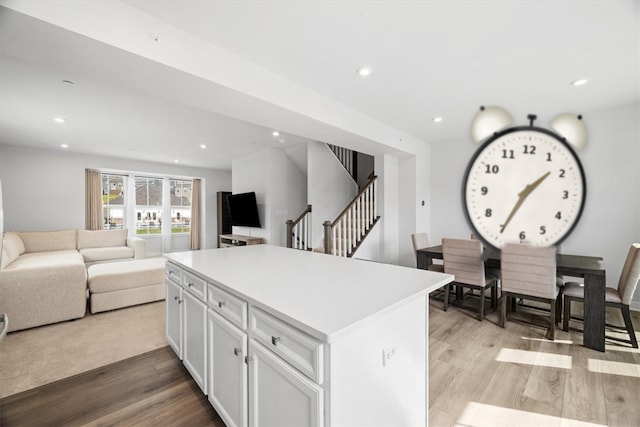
1:35
